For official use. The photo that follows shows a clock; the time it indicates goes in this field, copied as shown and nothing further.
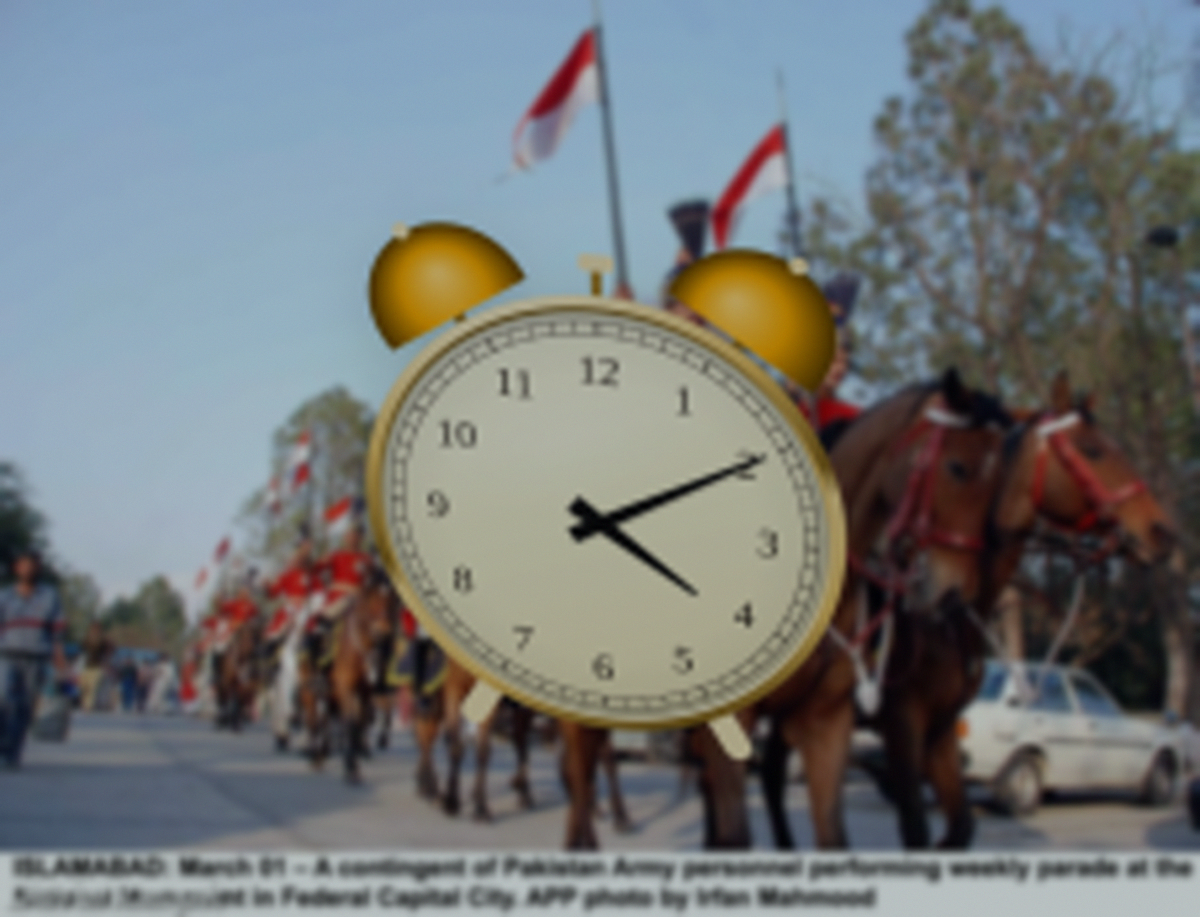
4:10
